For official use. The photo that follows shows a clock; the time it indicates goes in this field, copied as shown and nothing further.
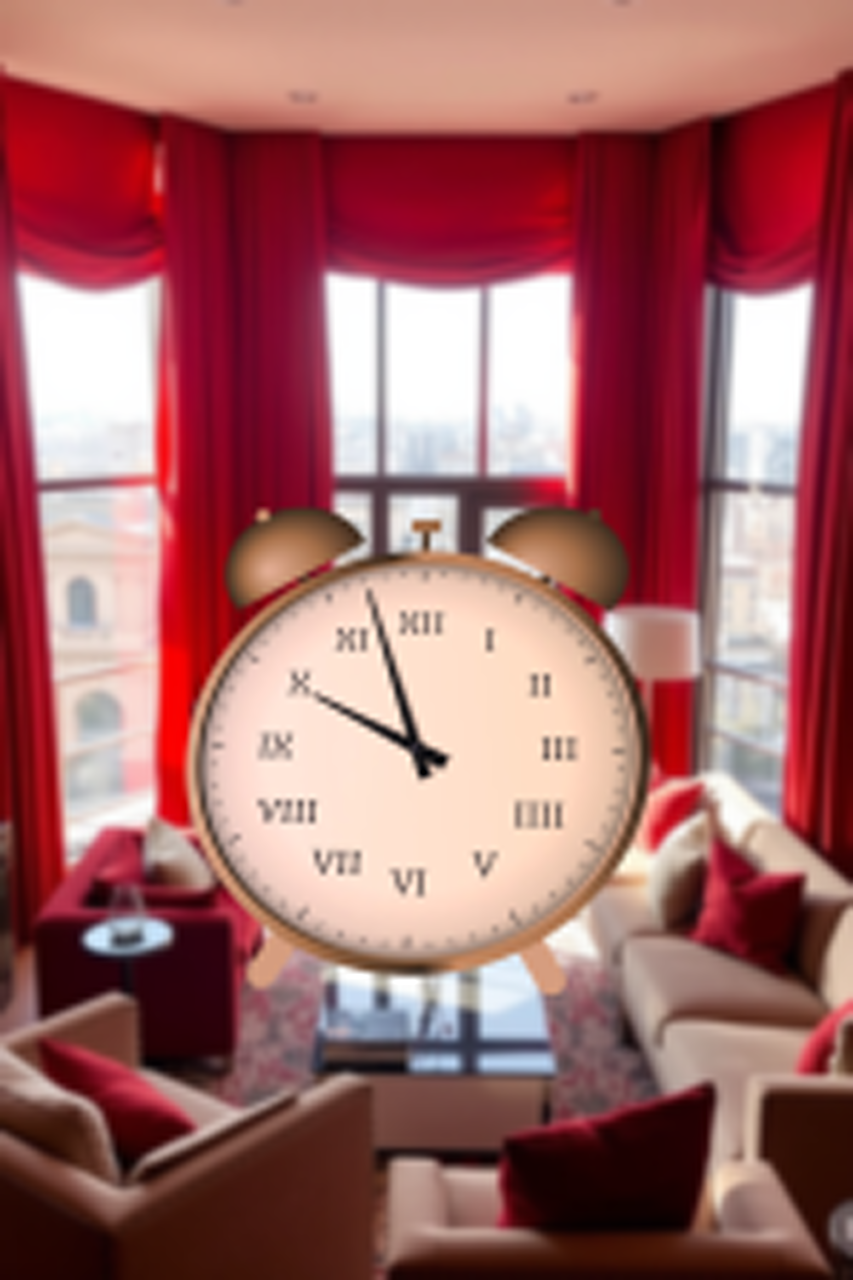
9:57
